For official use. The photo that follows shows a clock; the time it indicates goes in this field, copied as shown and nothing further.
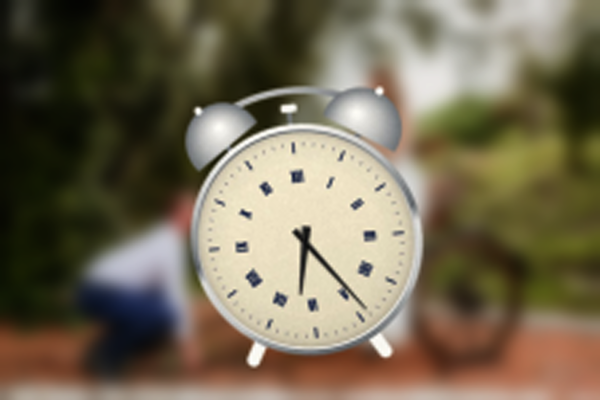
6:24
